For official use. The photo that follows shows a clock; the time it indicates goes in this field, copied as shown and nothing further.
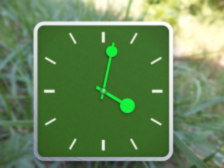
4:02
